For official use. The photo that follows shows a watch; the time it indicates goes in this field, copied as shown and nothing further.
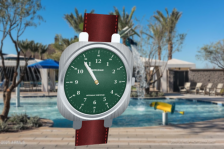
10:54
